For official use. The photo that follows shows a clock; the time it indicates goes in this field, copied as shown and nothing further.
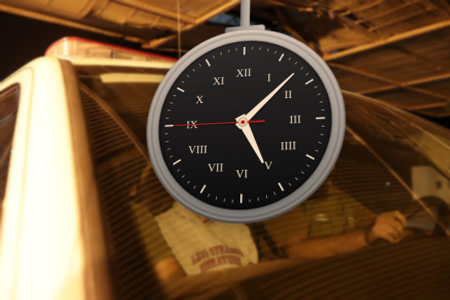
5:07:45
